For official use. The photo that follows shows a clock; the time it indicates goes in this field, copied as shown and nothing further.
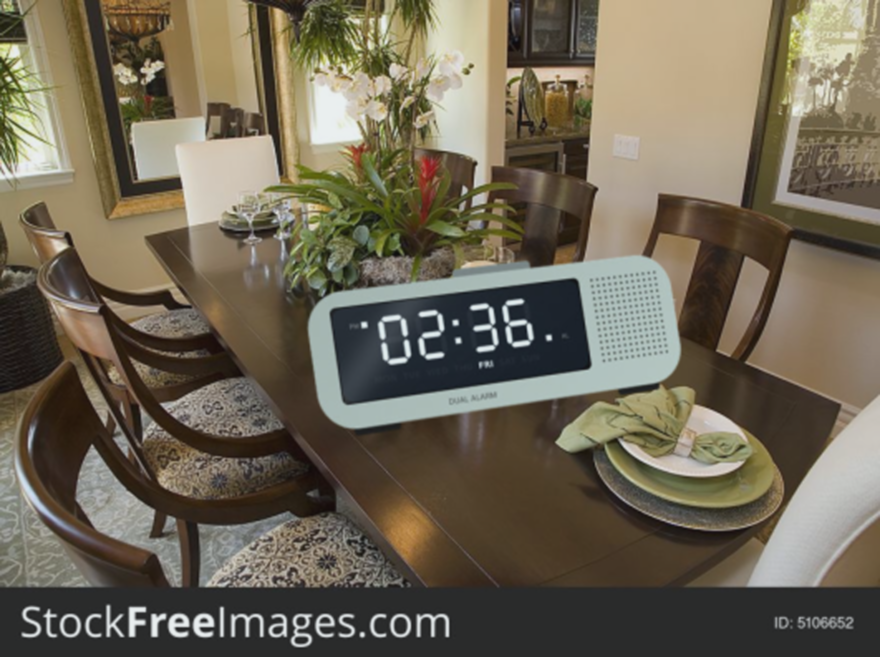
2:36
